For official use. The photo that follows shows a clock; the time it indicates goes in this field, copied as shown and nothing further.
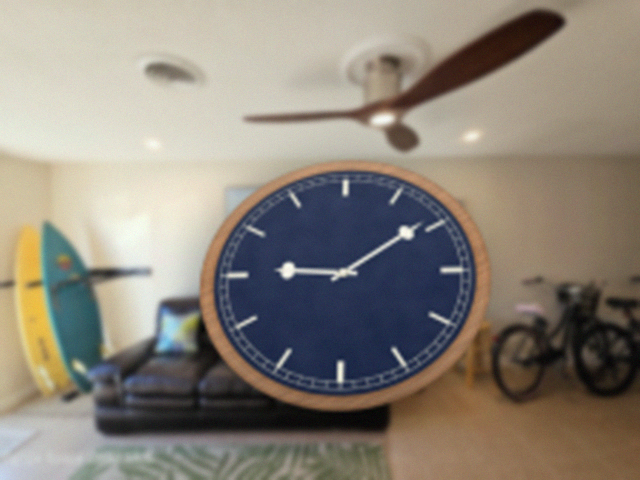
9:09
